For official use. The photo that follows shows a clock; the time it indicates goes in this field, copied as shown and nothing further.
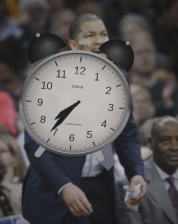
7:36
